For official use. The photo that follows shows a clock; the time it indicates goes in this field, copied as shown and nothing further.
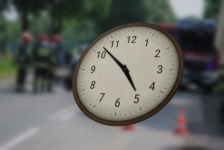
4:52
